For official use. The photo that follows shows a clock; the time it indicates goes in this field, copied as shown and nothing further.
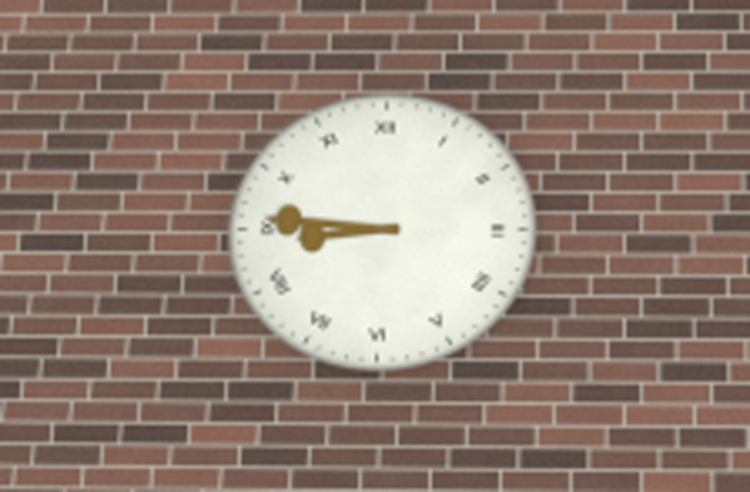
8:46
